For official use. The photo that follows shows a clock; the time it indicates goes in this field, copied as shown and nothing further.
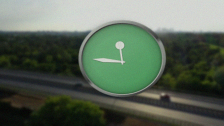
11:46
